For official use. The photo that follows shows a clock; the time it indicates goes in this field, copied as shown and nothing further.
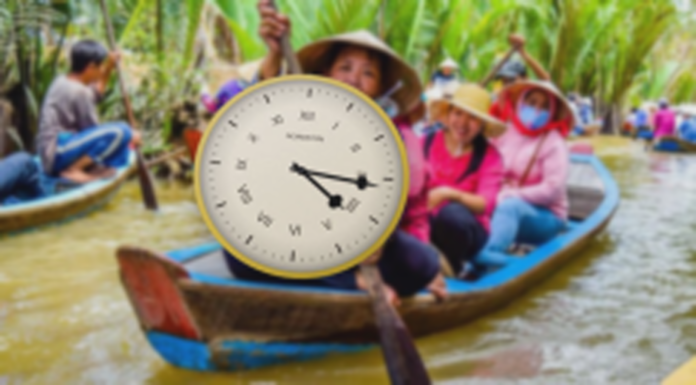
4:16
